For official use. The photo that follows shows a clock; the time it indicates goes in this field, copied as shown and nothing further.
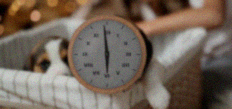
5:59
